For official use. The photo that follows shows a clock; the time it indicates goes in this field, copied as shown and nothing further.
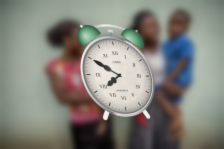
7:50
